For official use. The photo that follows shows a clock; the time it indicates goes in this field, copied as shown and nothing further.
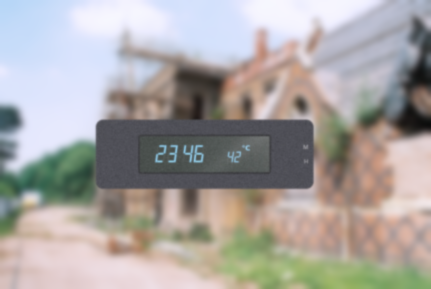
23:46
